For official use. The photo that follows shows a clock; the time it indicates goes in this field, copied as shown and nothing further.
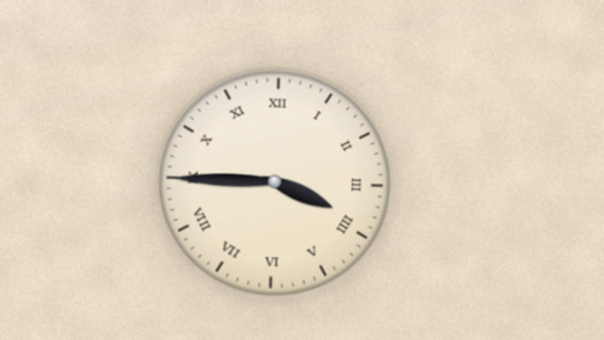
3:45
